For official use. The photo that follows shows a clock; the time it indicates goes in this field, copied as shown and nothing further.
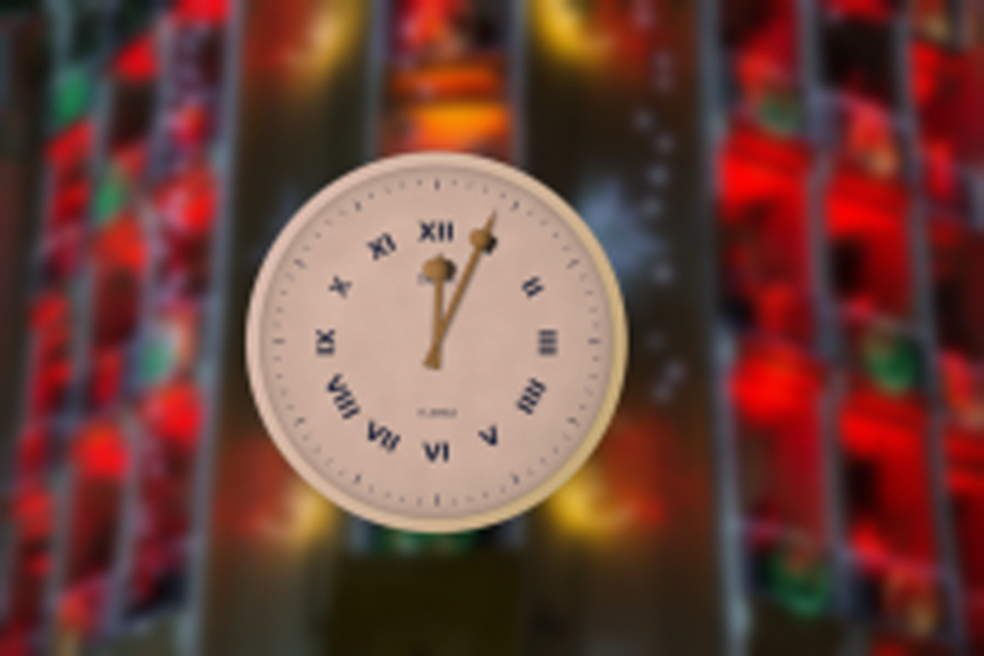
12:04
